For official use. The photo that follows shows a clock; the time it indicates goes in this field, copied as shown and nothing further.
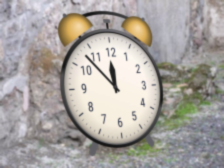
11:53
